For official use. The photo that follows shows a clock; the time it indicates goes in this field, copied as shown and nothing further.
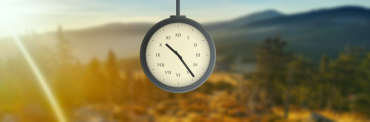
10:24
